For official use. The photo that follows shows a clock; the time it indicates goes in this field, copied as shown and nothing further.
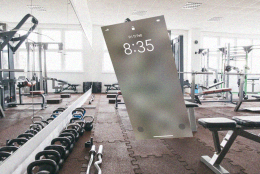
8:35
